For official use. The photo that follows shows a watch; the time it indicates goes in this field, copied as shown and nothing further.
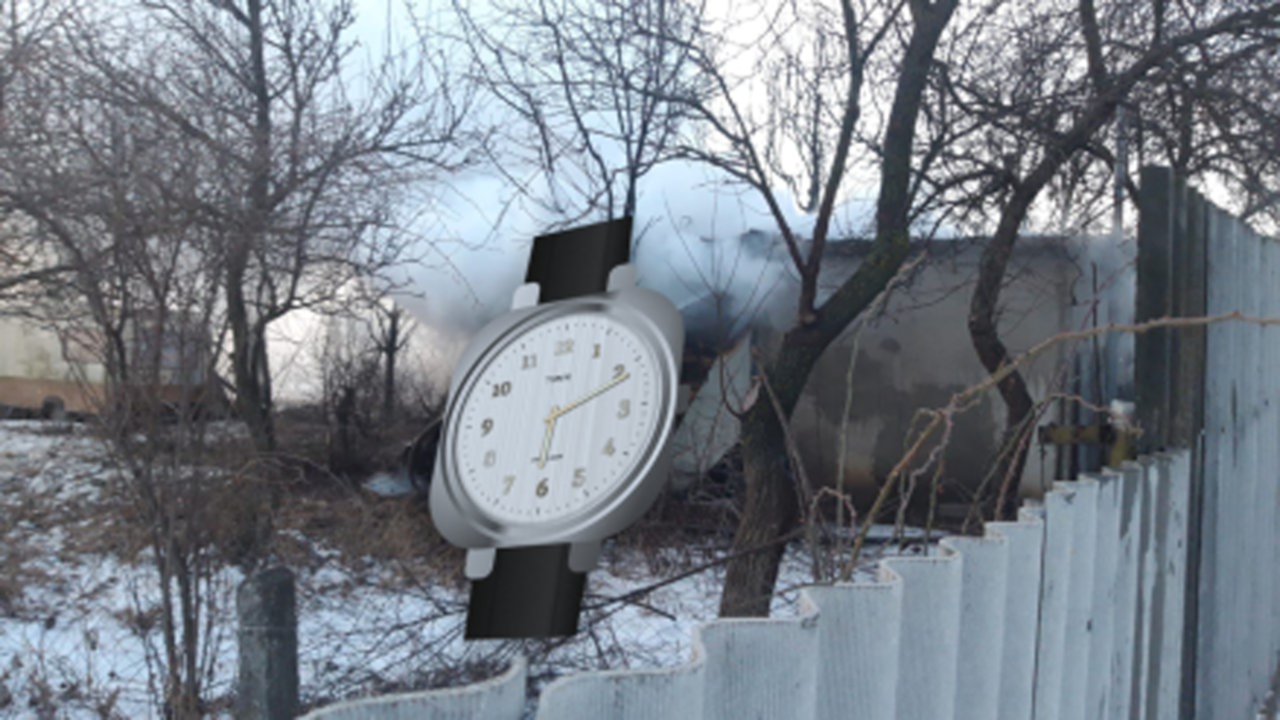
6:11
